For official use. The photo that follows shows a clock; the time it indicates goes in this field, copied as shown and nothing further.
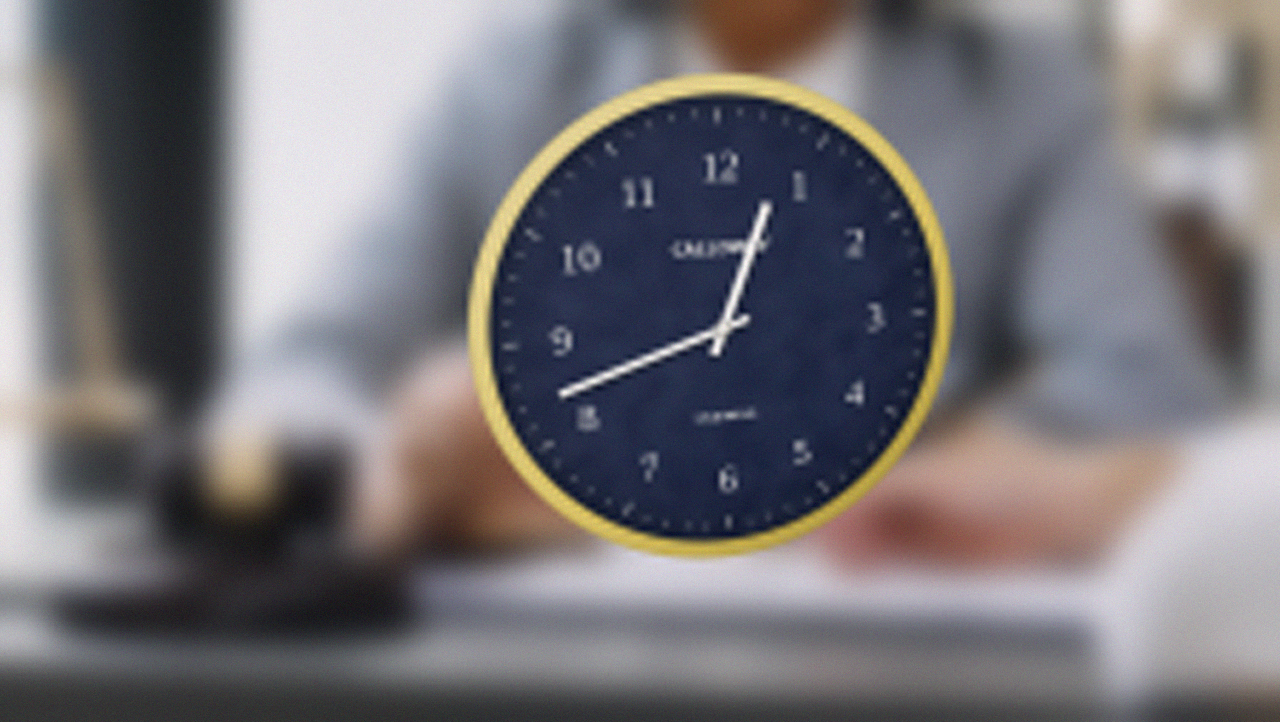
12:42
